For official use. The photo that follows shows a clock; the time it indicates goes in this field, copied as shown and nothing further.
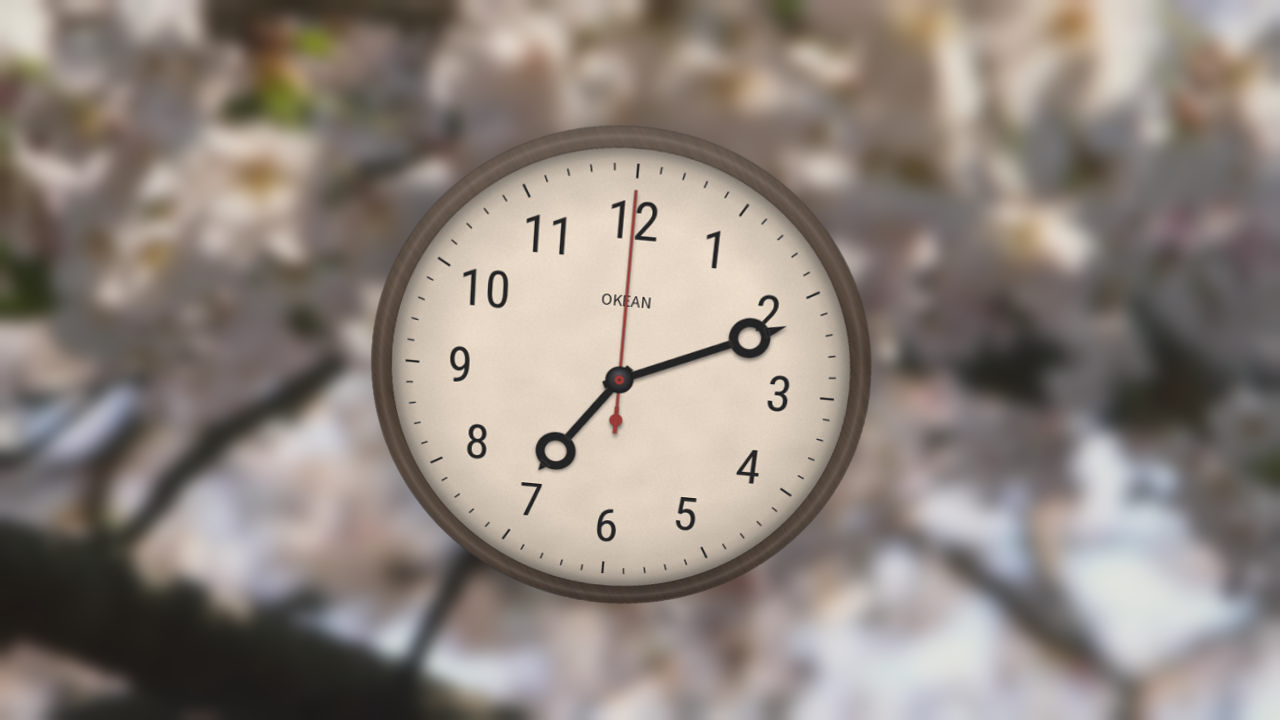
7:11:00
